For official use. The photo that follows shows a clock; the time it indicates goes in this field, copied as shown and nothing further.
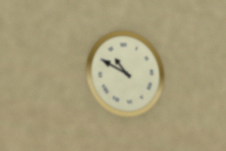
10:50
